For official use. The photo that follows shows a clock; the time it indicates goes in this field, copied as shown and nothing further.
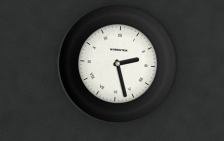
2:27
